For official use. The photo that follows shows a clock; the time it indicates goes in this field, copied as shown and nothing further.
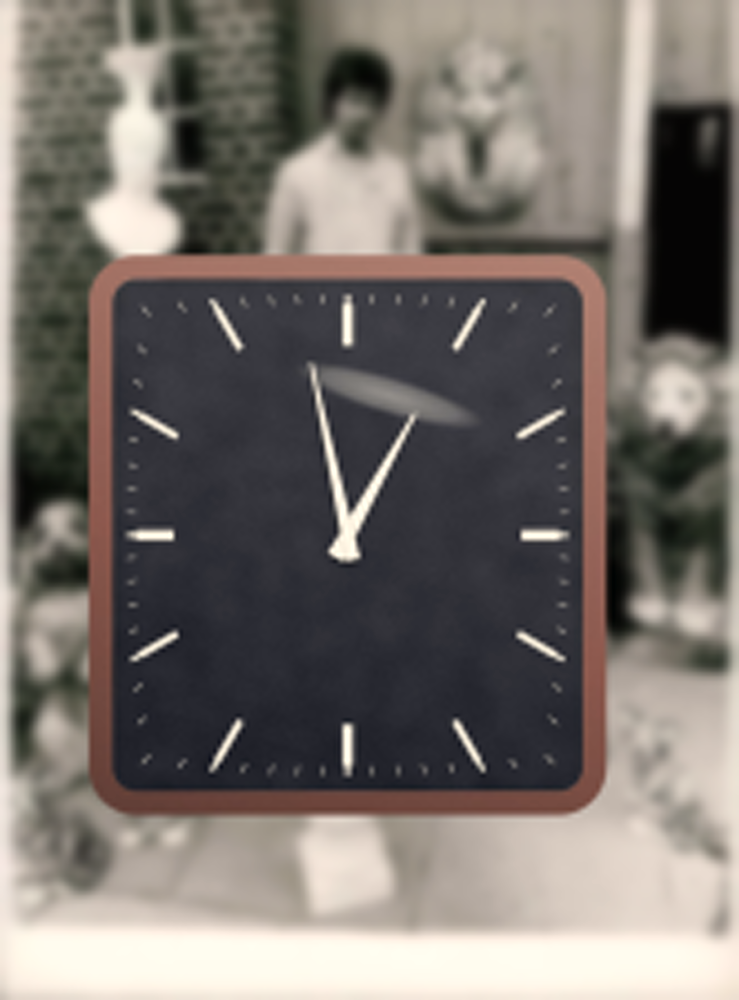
12:58
